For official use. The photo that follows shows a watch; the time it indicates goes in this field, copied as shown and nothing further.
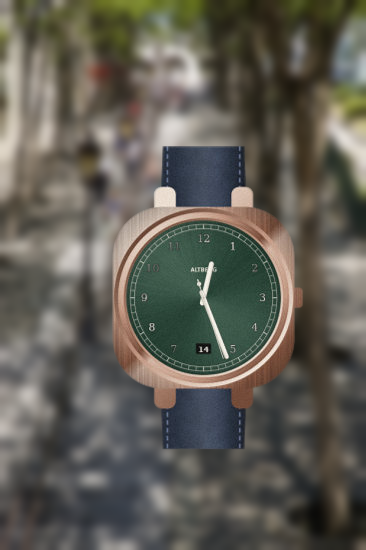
12:26:27
